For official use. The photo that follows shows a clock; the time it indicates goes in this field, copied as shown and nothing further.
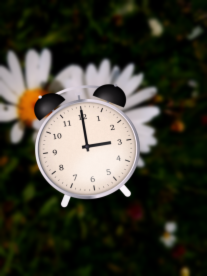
3:00
